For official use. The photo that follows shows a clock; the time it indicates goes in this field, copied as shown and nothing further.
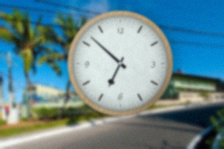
6:52
